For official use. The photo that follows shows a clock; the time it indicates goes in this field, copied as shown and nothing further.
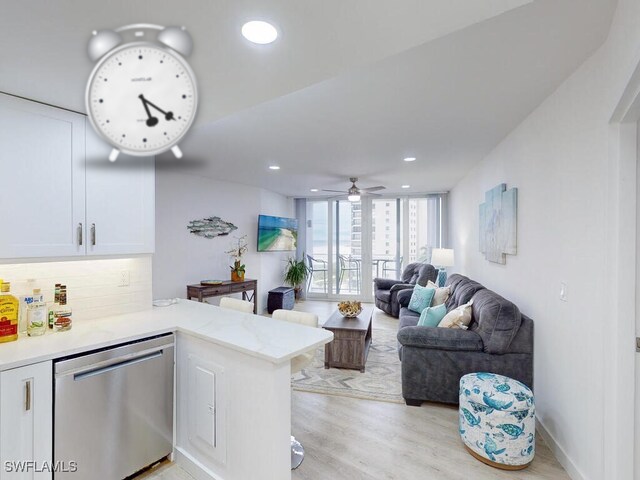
5:21
